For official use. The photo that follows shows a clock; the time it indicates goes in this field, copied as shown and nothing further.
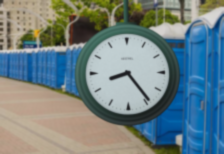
8:24
